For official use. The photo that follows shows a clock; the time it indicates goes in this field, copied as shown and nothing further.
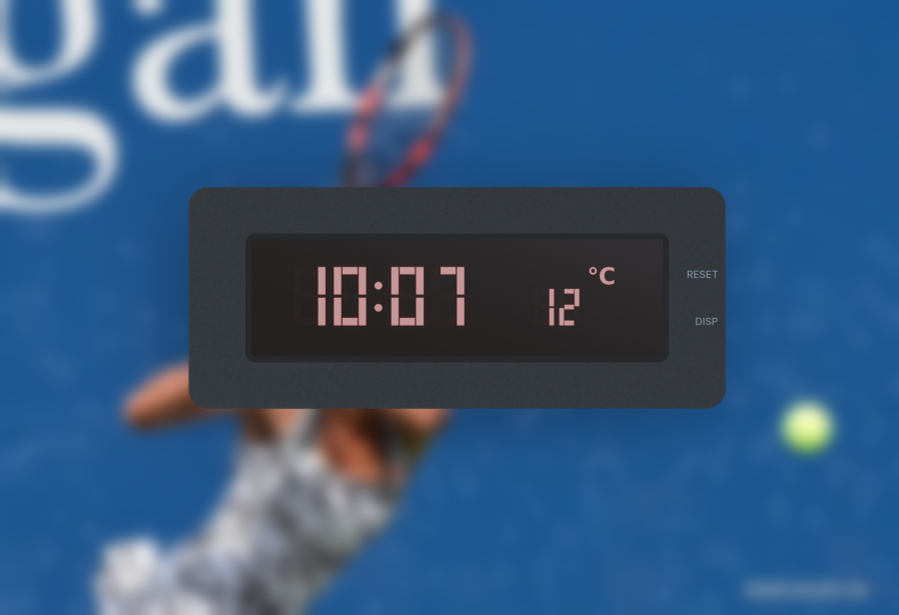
10:07
